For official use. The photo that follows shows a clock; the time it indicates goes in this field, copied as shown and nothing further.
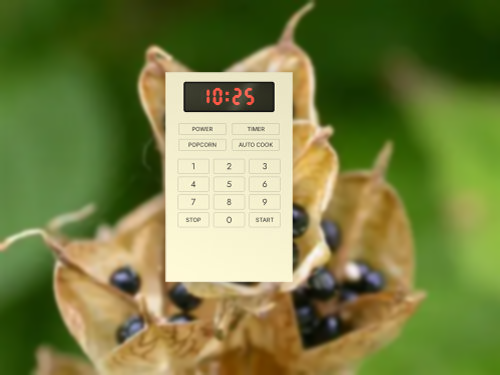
10:25
